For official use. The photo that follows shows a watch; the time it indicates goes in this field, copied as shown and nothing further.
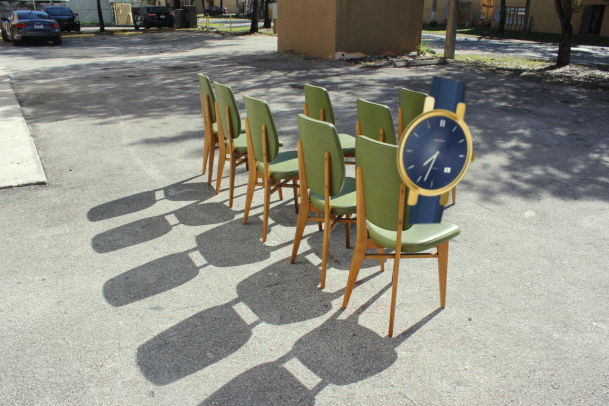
7:33
